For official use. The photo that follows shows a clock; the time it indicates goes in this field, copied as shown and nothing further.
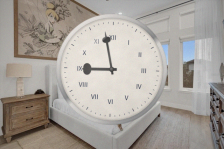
8:58
